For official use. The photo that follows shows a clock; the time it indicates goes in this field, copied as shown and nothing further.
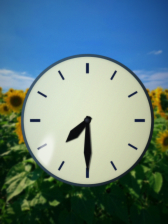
7:30
